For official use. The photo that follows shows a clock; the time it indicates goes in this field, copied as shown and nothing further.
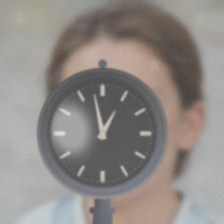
12:58
